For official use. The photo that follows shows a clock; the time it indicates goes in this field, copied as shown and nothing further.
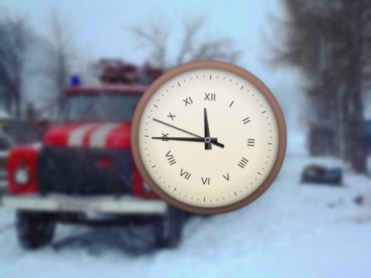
11:44:48
